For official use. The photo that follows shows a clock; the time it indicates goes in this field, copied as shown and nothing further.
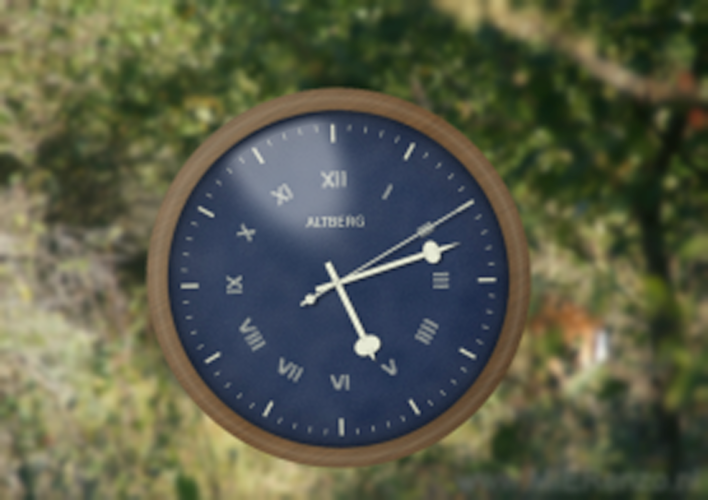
5:12:10
